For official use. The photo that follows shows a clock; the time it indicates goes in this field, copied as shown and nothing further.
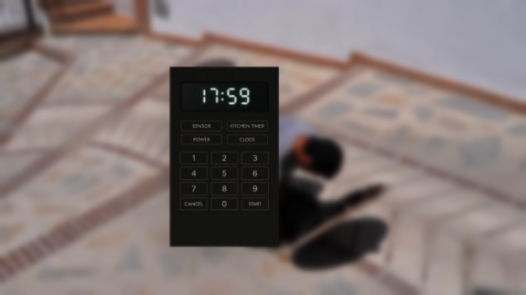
17:59
